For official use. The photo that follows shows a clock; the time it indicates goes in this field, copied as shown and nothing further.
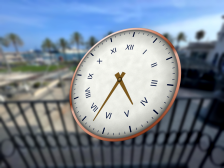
4:33
